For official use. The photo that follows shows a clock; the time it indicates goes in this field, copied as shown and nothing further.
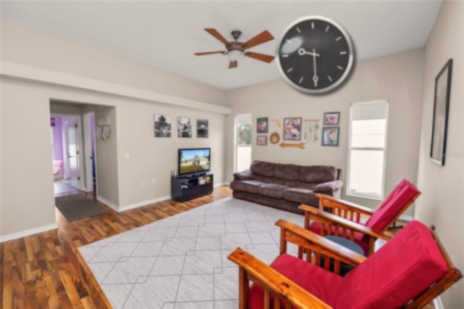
9:30
